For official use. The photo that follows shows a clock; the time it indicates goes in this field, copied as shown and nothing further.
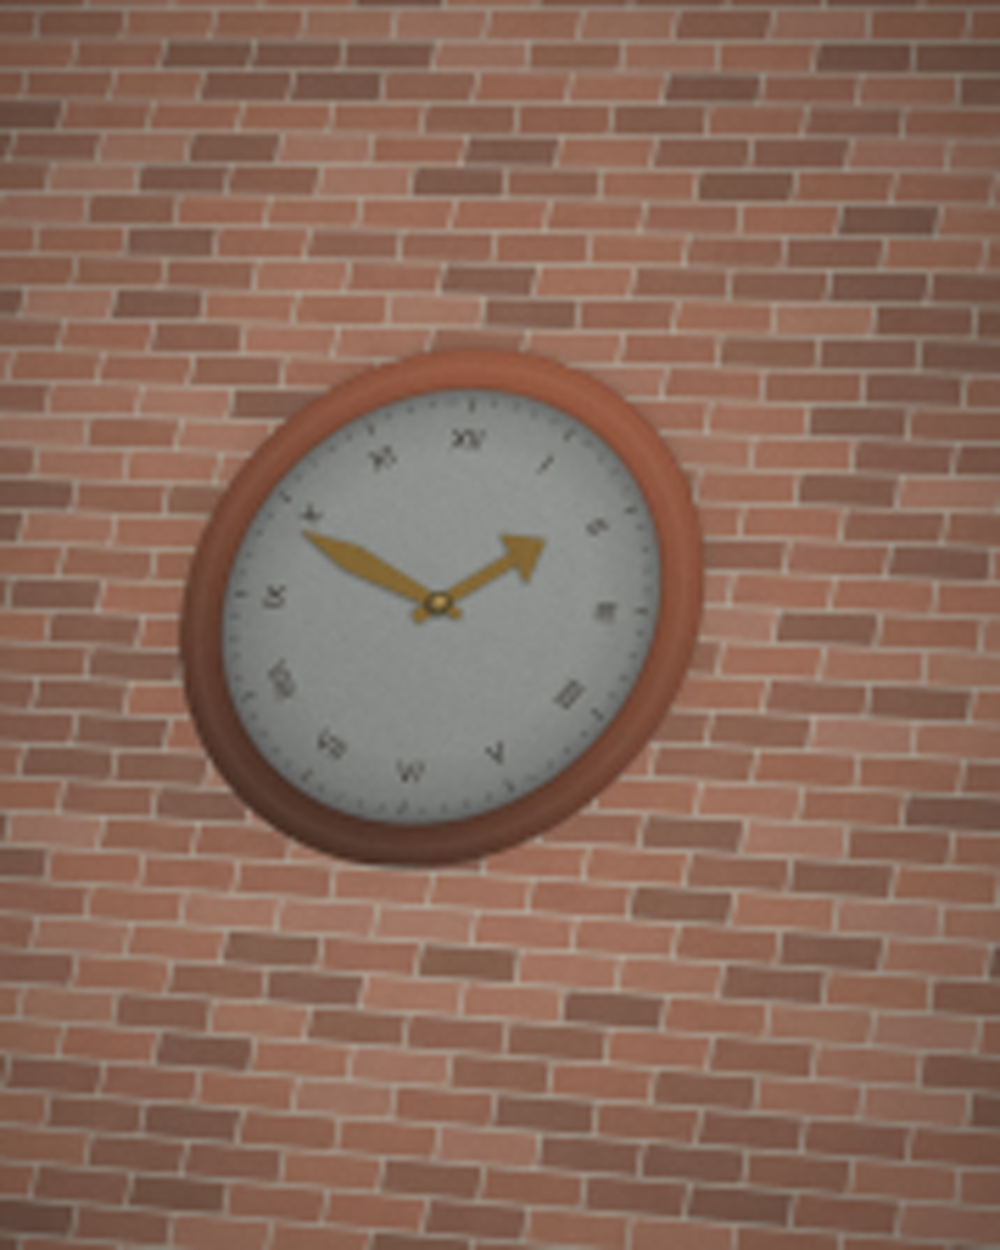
1:49
